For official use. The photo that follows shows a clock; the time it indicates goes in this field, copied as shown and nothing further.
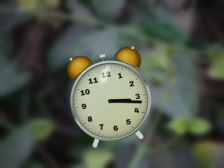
3:17
